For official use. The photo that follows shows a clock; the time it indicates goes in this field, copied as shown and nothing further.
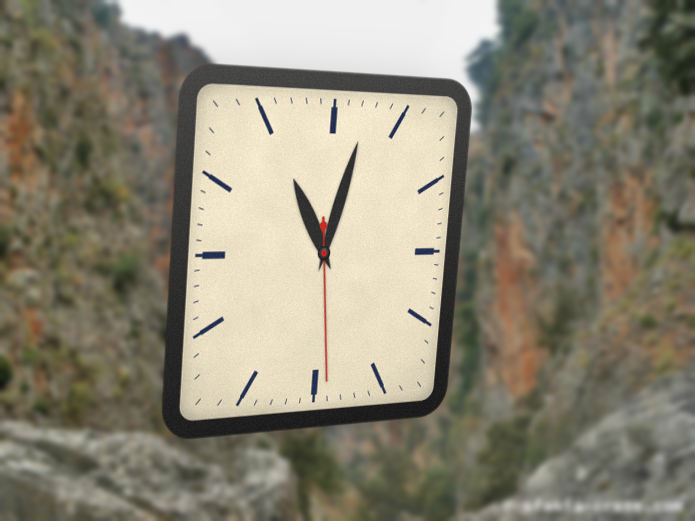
11:02:29
